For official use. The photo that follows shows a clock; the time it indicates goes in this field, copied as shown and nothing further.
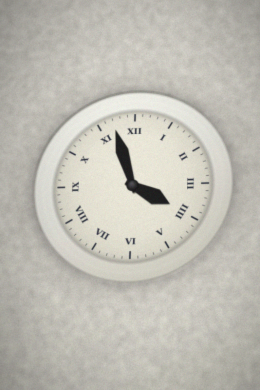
3:57
